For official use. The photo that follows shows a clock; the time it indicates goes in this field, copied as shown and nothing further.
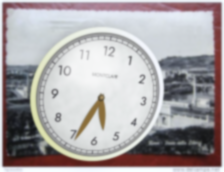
5:34
